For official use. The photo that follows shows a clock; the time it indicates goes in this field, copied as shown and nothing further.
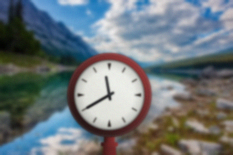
11:40
